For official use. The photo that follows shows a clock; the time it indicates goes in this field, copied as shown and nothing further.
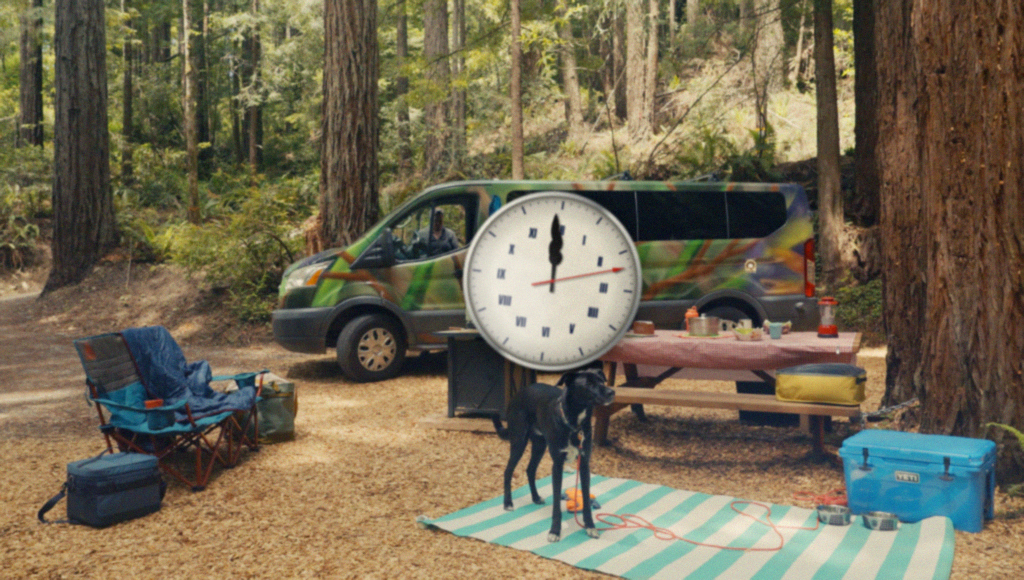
11:59:12
